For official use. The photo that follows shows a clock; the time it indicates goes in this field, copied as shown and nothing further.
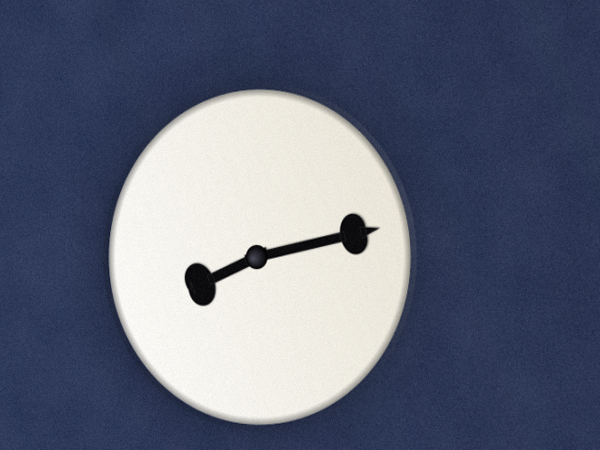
8:13
